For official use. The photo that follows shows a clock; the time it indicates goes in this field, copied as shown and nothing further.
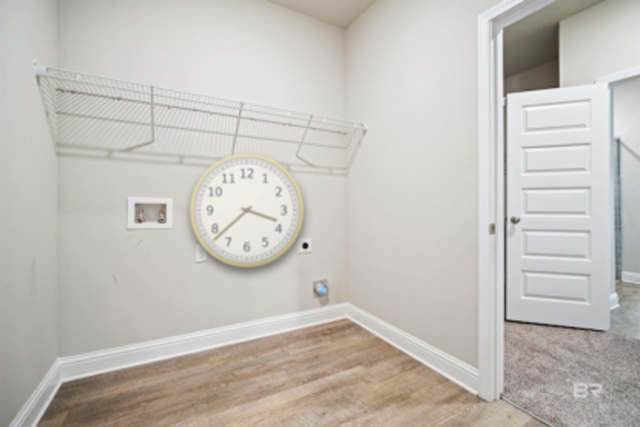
3:38
